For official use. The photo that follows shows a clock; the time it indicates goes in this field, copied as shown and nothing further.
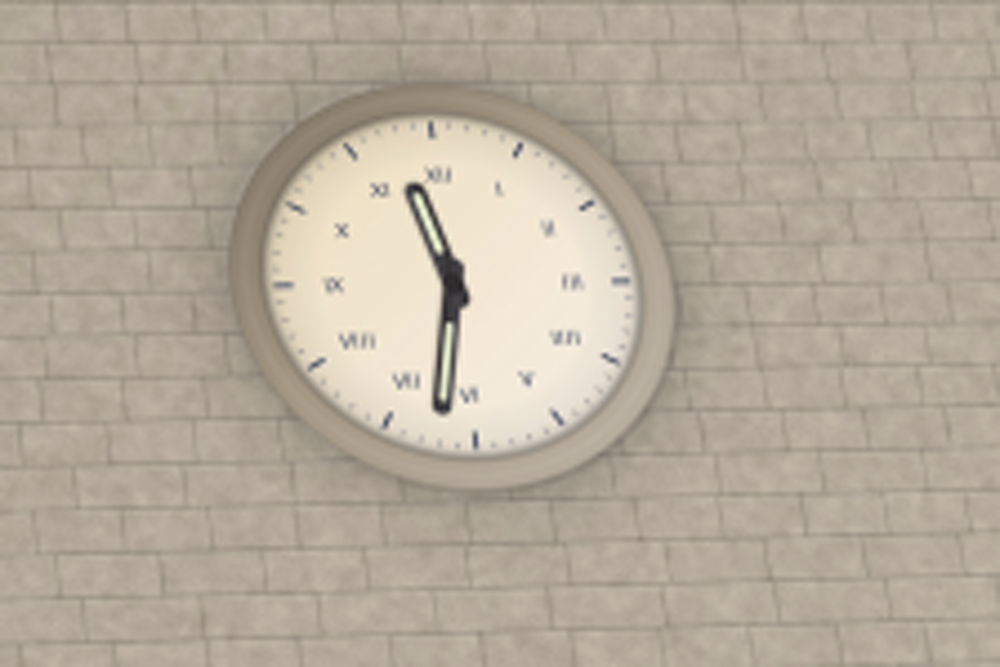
11:32
